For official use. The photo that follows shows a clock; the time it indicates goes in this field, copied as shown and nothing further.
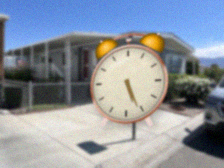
5:26
